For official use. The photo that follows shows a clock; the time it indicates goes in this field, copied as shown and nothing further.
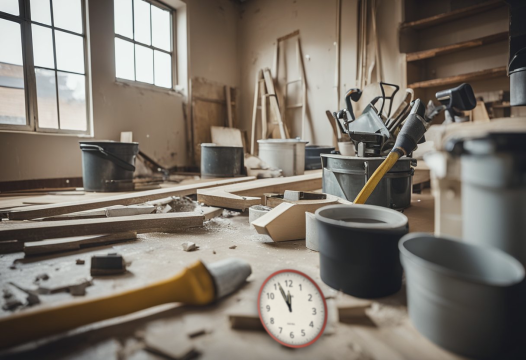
11:56
